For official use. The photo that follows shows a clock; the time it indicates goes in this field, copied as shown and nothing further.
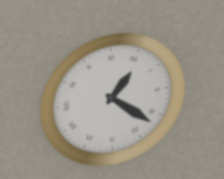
12:17
